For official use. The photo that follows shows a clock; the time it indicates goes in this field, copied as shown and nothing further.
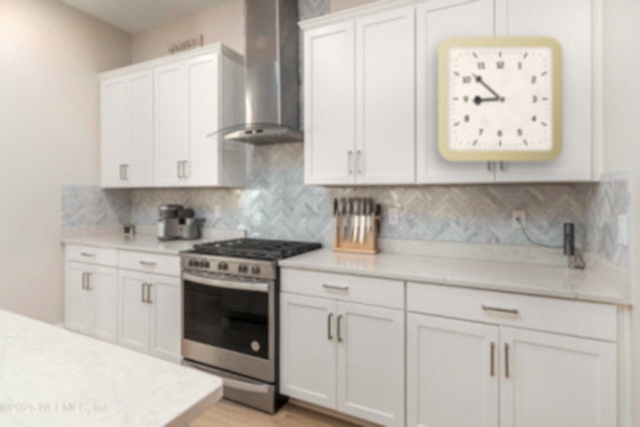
8:52
